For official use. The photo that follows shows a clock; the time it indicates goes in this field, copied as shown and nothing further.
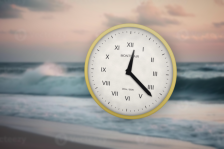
12:22
